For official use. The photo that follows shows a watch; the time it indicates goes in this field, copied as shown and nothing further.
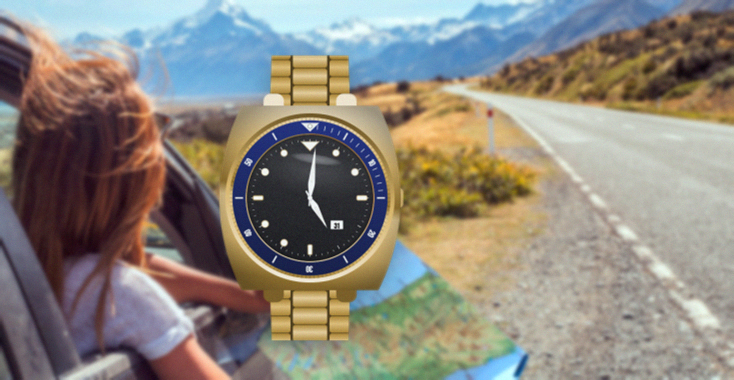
5:01
